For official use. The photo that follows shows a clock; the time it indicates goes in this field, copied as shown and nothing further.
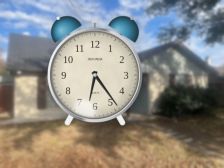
6:24
